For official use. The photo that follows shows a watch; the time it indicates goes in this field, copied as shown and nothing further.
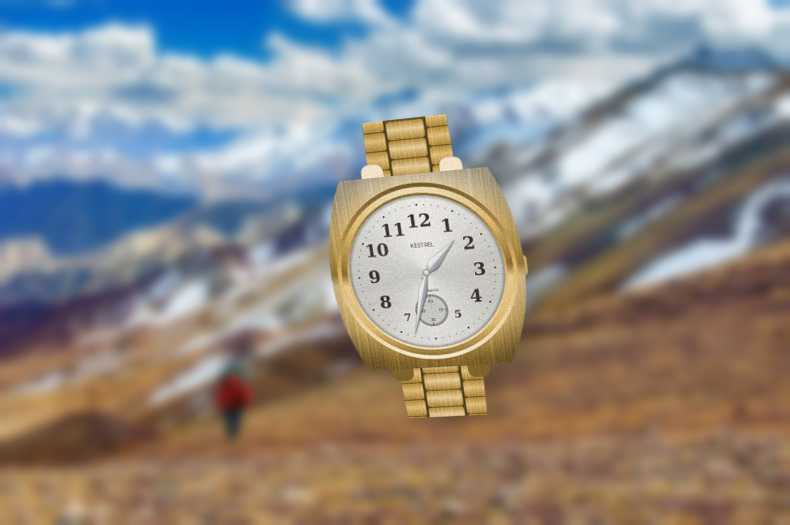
1:33
